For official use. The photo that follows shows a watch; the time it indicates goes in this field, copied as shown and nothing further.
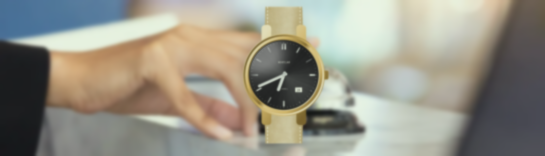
6:41
